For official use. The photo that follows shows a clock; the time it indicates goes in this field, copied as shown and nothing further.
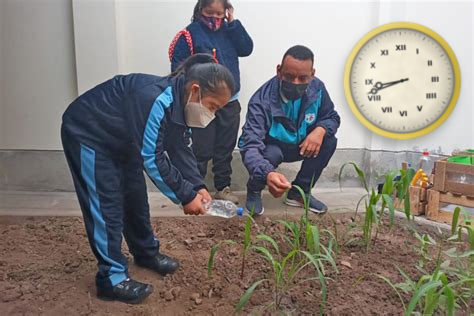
8:42
